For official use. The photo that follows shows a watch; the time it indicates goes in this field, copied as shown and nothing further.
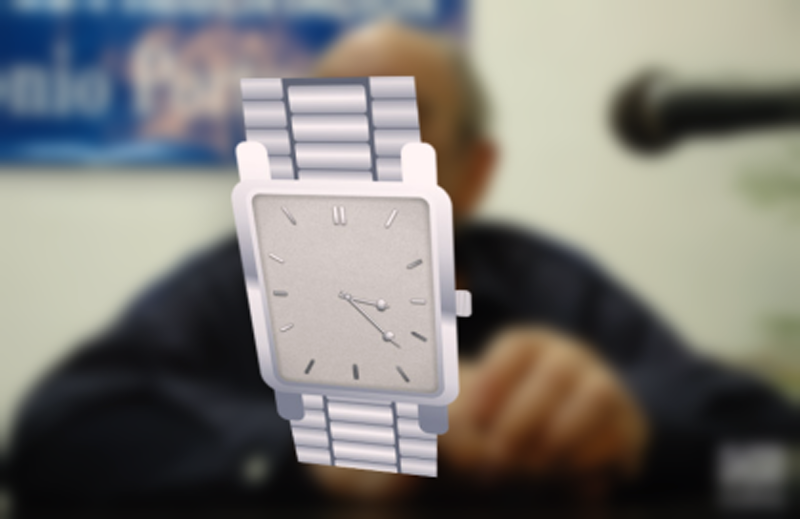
3:23
